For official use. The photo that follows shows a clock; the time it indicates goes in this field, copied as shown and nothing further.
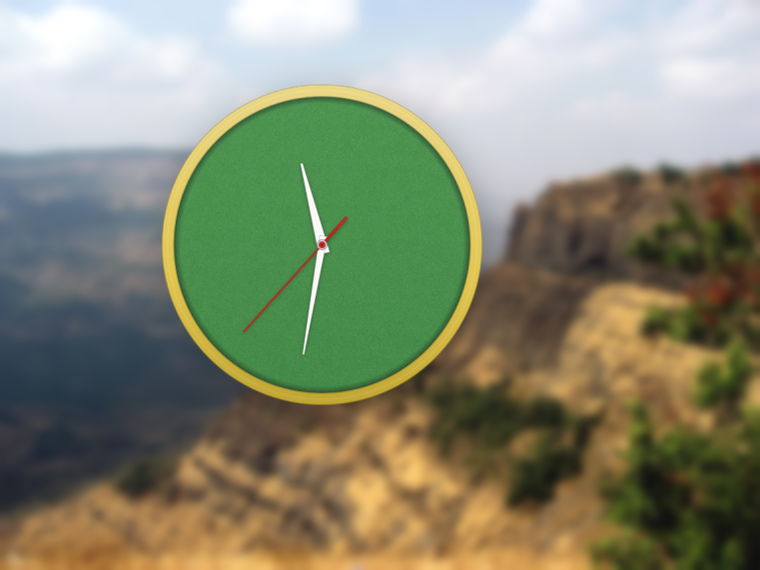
11:31:37
